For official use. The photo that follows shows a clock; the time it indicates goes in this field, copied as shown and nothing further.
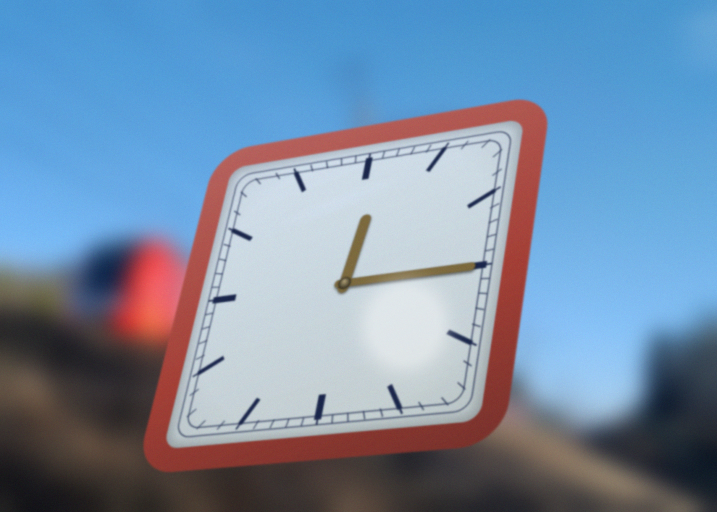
12:15
